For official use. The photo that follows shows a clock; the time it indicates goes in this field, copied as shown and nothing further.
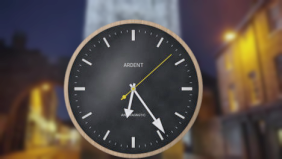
6:24:08
